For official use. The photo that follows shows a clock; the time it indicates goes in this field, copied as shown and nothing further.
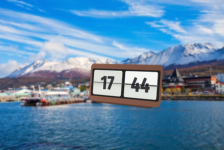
17:44
